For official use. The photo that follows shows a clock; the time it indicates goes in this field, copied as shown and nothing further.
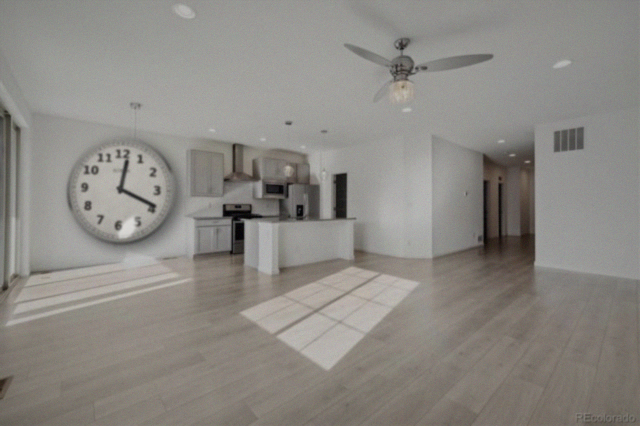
12:19
